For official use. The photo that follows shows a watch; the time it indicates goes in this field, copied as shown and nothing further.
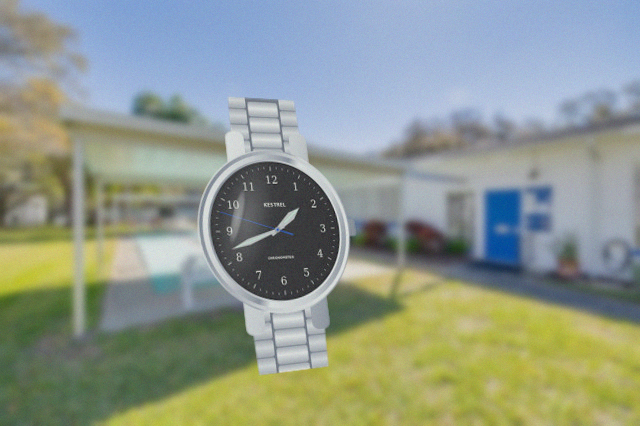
1:41:48
